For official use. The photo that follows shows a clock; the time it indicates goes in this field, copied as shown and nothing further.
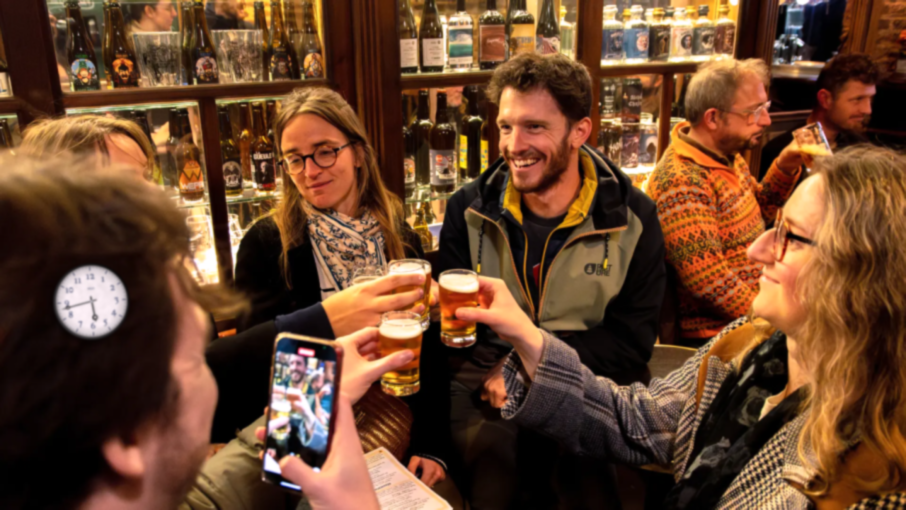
5:43
